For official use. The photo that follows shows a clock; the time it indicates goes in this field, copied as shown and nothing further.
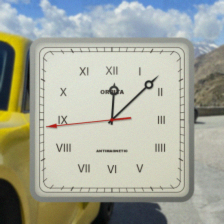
12:07:44
